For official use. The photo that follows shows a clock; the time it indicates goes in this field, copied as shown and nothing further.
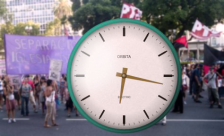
6:17
